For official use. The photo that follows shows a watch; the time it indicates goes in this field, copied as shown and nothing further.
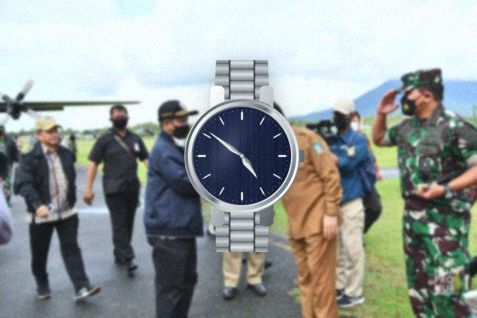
4:51
